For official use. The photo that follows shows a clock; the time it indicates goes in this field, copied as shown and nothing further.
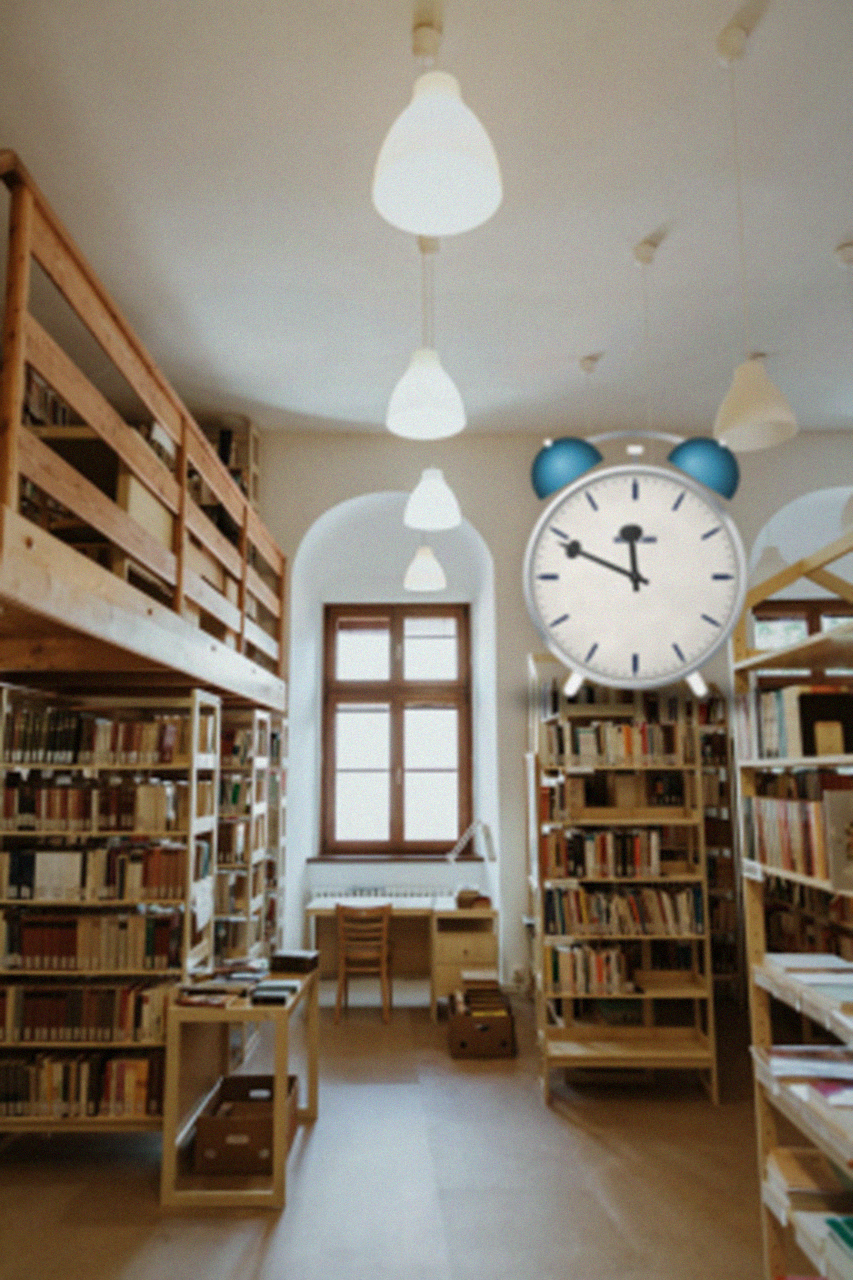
11:49
